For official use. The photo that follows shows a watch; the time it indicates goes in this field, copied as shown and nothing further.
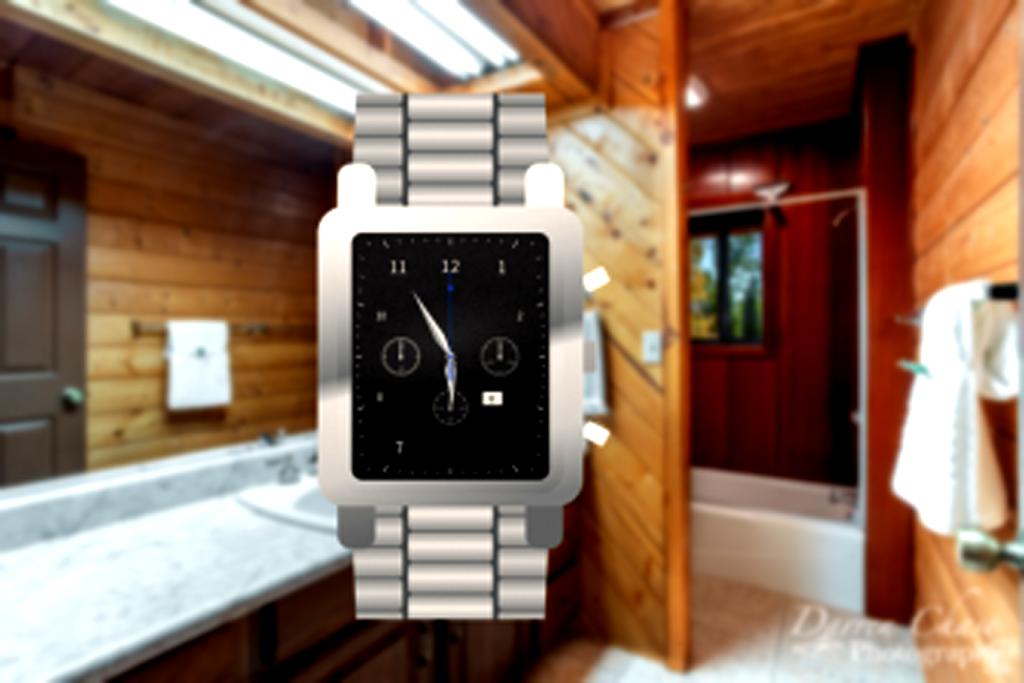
5:55
